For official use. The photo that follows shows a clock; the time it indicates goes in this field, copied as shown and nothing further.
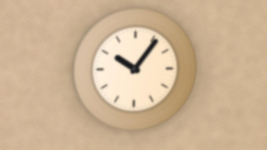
10:06
